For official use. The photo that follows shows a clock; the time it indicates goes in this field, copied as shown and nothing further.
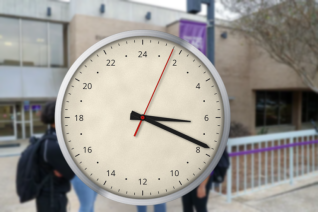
6:19:04
